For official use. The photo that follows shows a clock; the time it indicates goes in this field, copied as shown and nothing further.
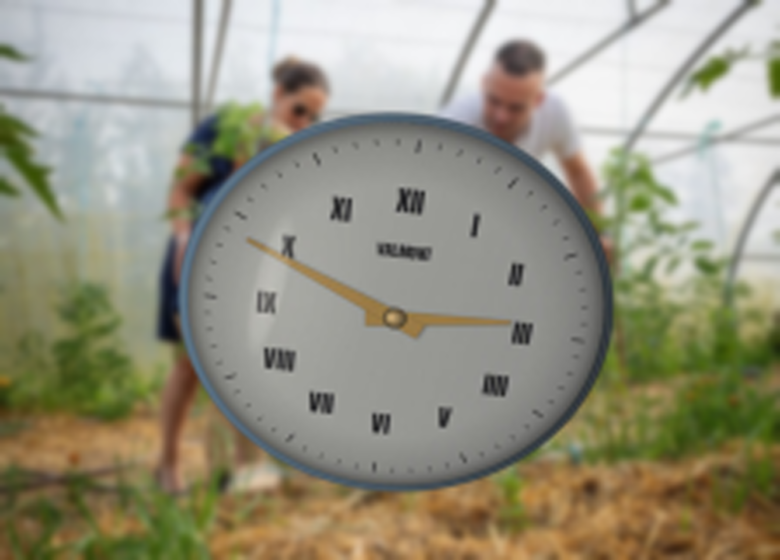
2:49
